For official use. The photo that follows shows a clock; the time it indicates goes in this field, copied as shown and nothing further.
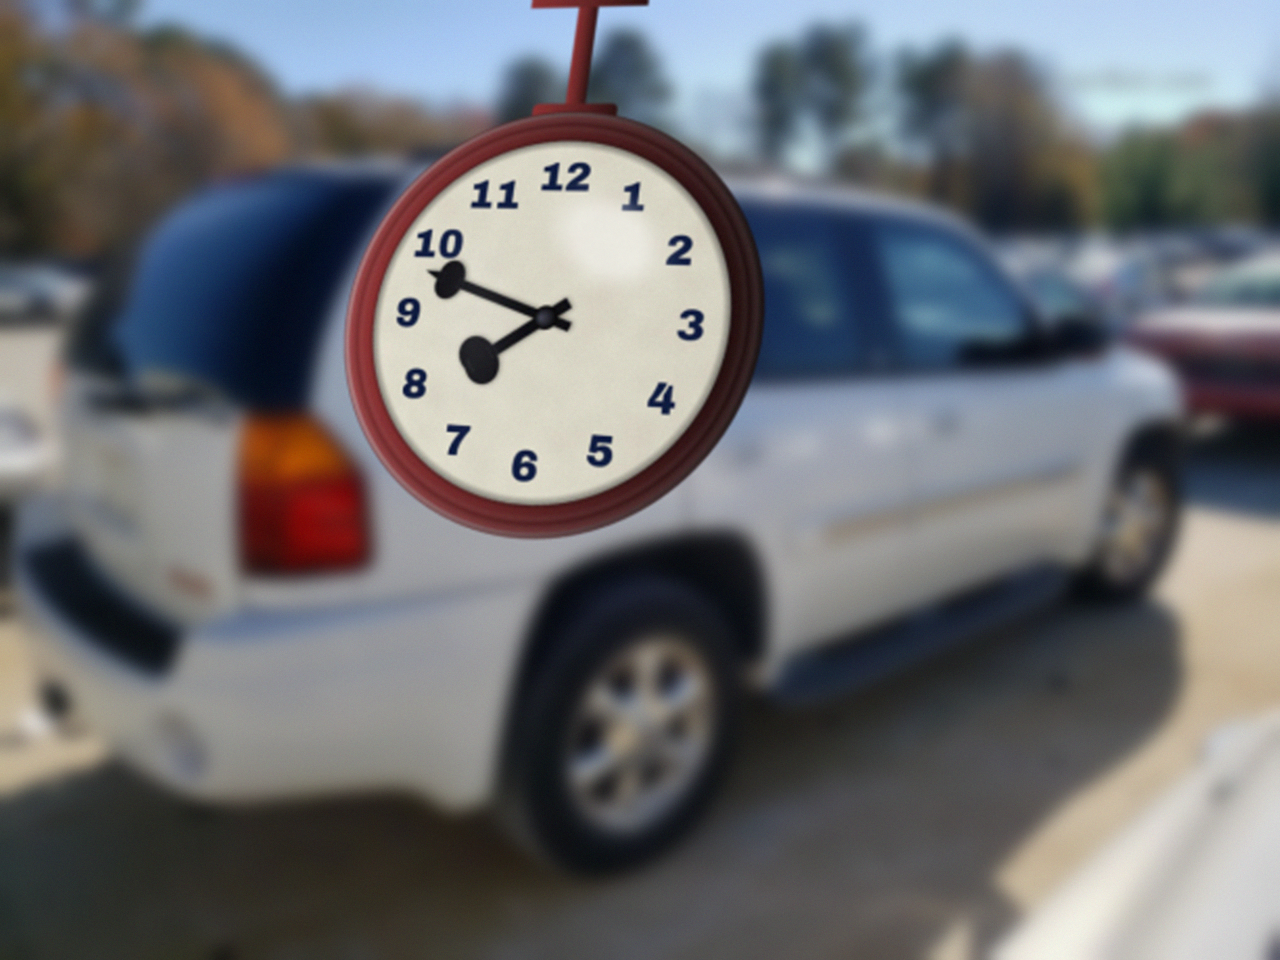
7:48
